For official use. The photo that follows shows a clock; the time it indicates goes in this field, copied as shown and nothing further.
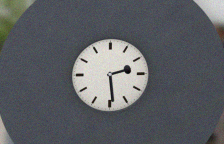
2:29
